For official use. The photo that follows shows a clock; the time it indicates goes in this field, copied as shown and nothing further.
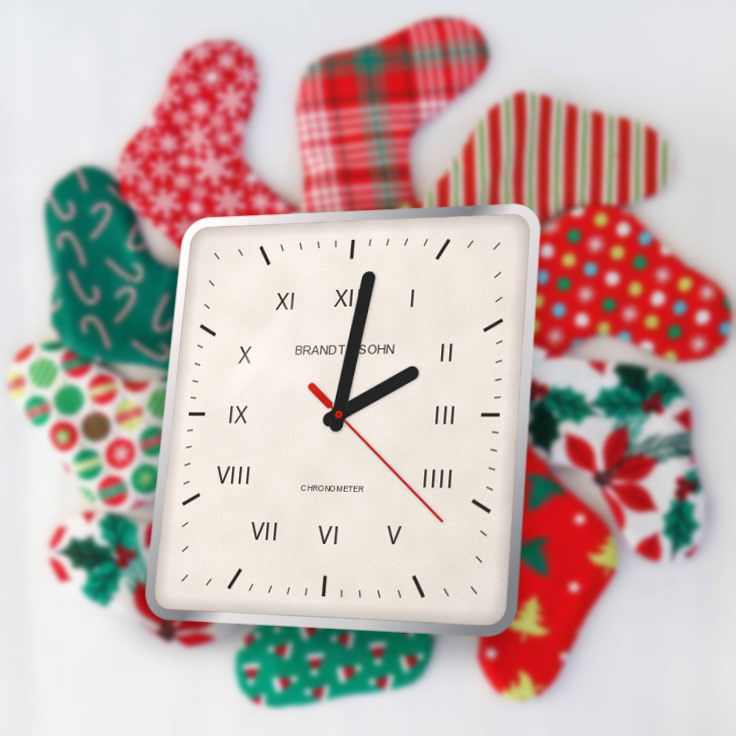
2:01:22
